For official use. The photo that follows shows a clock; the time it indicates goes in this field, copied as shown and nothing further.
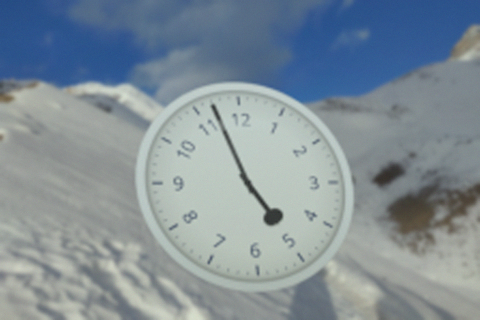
4:57
